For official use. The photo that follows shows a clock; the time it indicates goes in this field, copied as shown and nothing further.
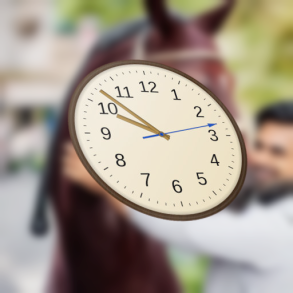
9:52:13
